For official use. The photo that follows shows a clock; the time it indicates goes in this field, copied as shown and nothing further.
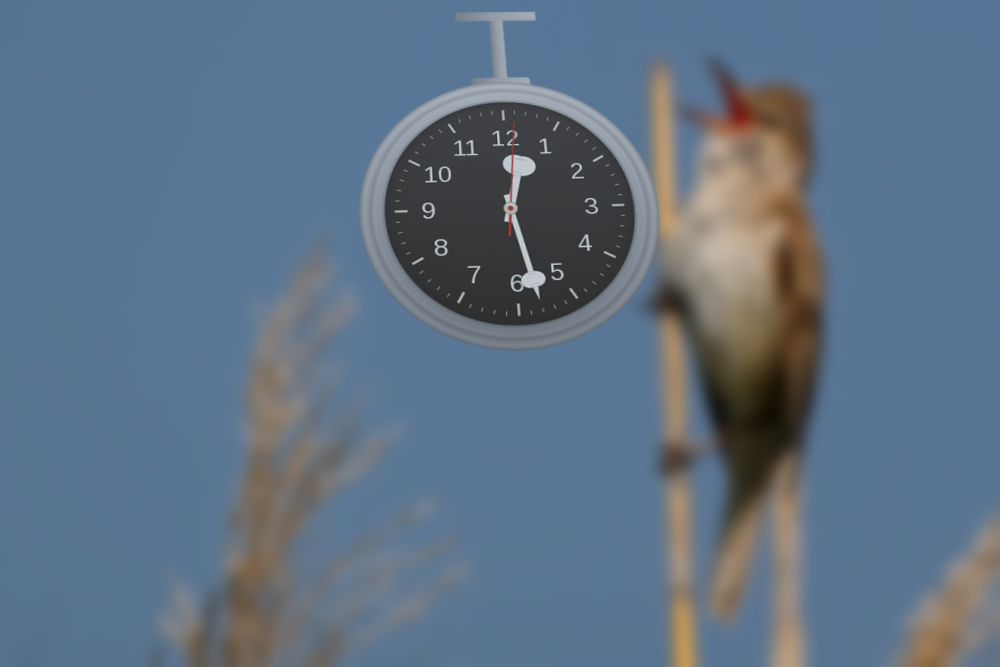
12:28:01
